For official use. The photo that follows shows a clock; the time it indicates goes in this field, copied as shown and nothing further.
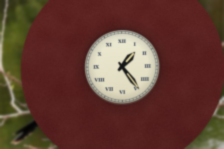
1:24
